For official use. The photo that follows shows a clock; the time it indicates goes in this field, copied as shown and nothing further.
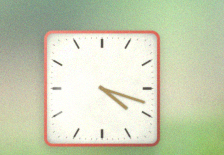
4:18
